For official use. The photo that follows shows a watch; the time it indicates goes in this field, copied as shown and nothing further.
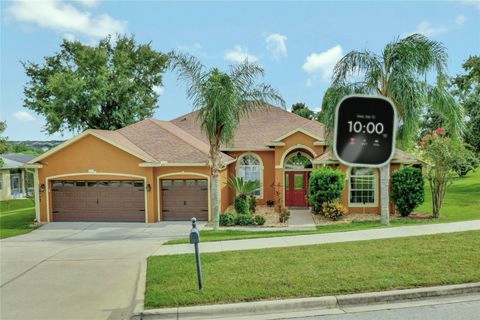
10:00
